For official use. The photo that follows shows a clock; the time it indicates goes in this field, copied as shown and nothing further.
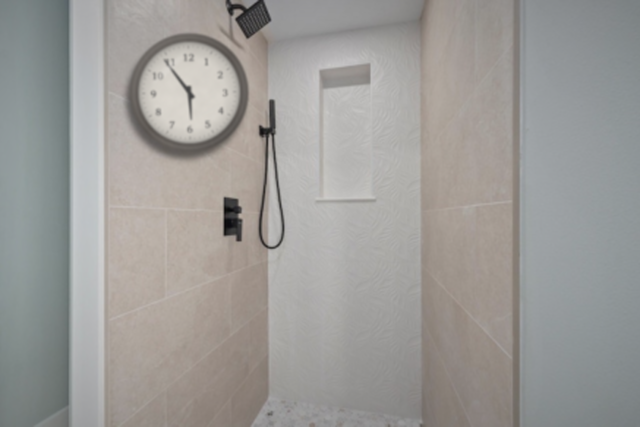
5:54
